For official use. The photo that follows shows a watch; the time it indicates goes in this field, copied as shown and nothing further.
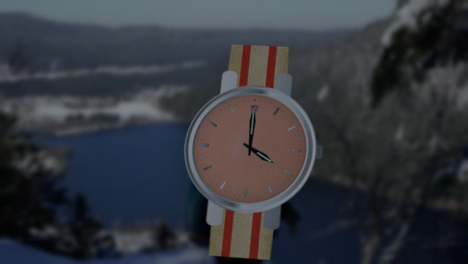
4:00
